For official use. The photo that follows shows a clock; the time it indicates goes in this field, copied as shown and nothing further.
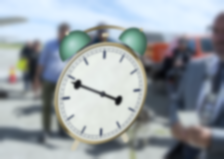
3:49
